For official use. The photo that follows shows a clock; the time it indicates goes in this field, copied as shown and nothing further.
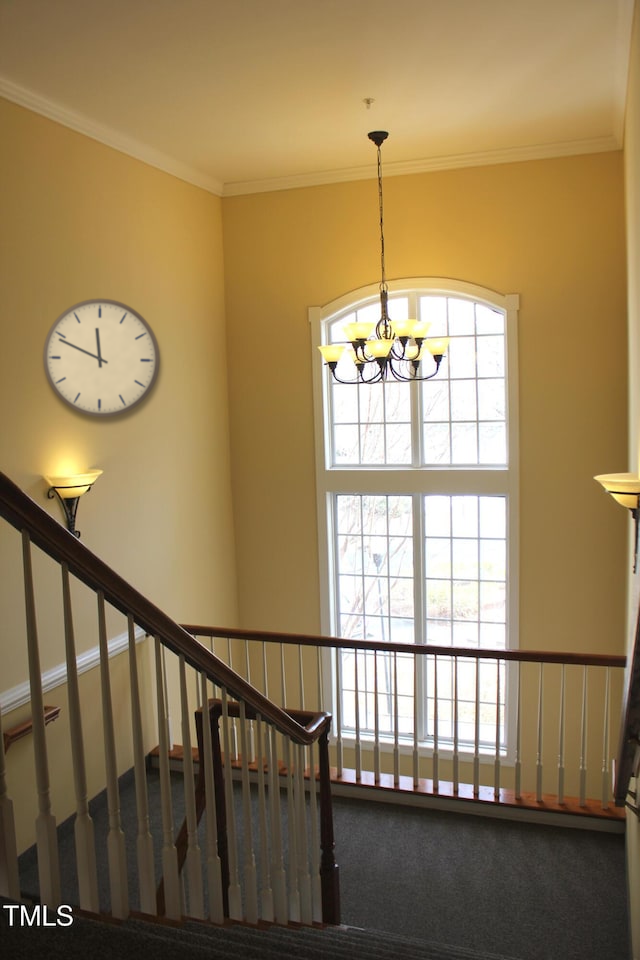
11:49
